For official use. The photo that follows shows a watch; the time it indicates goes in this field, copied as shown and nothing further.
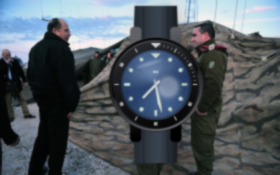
7:28
